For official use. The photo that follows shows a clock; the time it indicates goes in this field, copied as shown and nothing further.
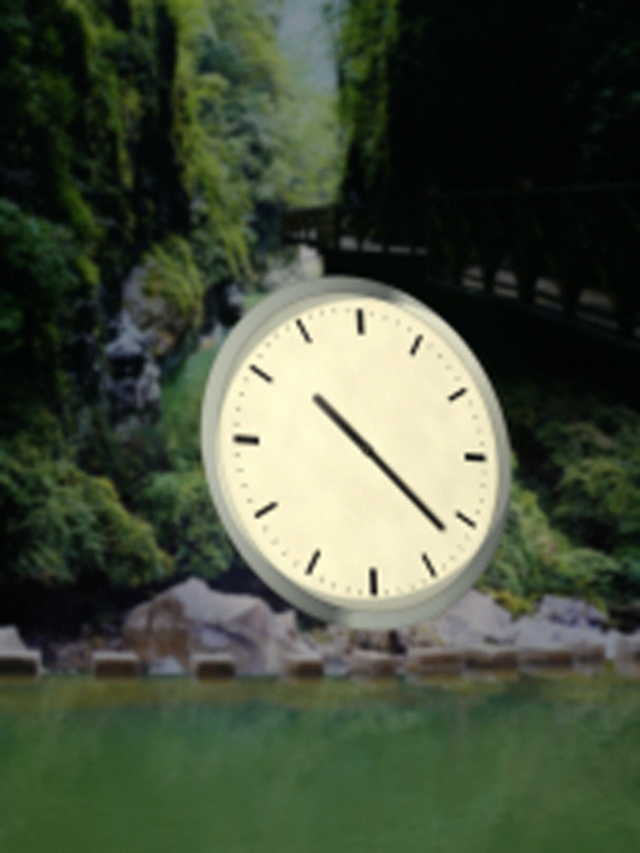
10:22
